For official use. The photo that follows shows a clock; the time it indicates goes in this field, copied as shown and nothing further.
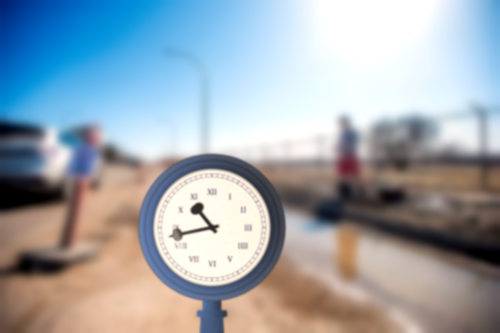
10:43
